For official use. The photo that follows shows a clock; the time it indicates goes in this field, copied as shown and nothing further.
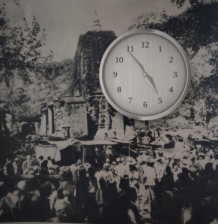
4:54
